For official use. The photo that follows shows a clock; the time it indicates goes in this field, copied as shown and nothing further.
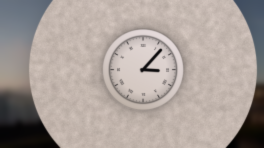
3:07
